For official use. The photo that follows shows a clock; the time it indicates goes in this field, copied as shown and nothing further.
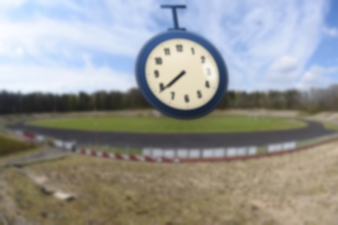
7:39
